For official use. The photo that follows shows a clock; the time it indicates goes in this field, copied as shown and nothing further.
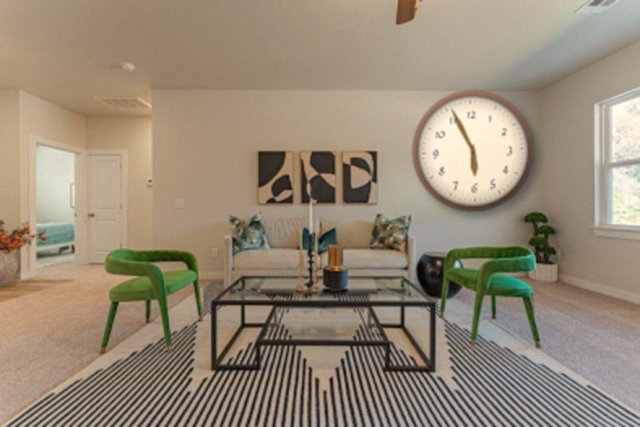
5:56
